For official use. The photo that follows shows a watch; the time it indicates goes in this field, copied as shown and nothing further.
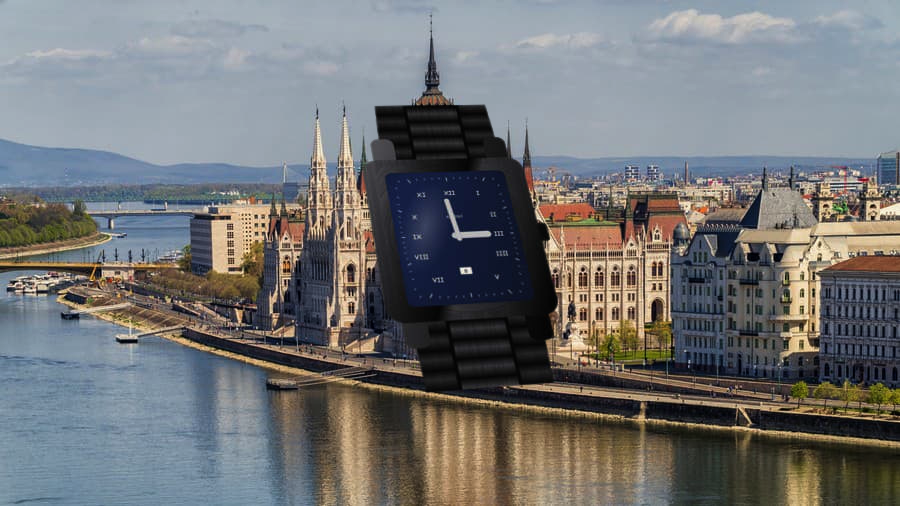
2:59
